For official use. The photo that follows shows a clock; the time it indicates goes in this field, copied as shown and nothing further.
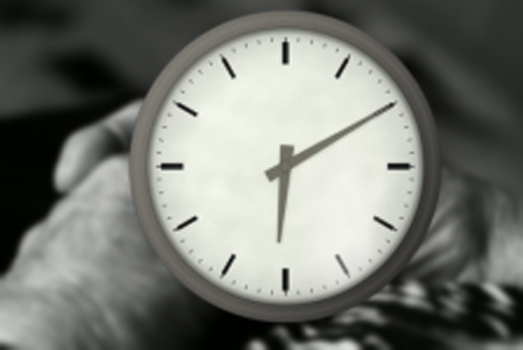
6:10
